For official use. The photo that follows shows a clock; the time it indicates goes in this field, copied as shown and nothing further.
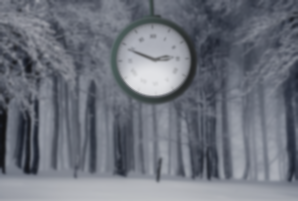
2:49
